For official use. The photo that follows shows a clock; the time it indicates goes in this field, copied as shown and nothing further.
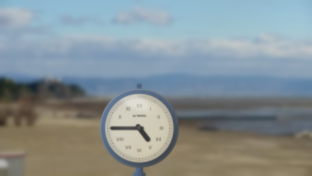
4:45
